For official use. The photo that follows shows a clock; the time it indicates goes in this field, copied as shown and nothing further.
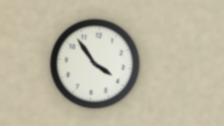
3:53
